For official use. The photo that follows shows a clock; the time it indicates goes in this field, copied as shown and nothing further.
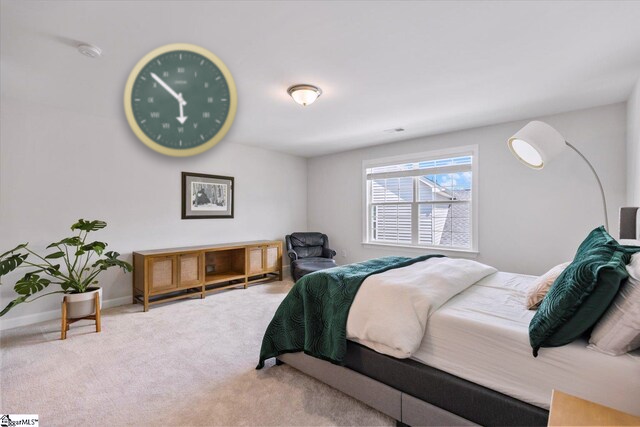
5:52
